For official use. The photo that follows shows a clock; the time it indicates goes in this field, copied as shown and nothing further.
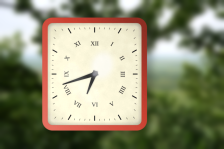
6:42
